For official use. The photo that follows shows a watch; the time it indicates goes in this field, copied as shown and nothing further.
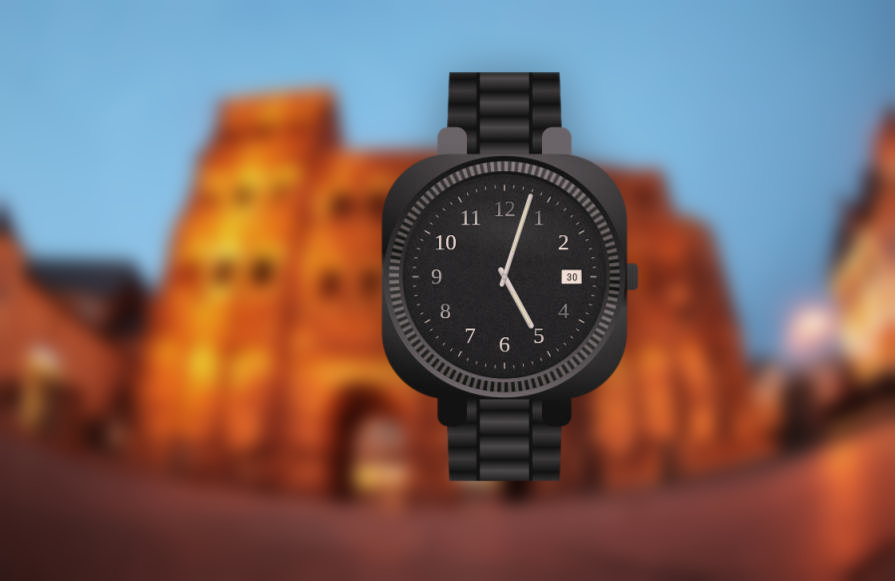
5:03
